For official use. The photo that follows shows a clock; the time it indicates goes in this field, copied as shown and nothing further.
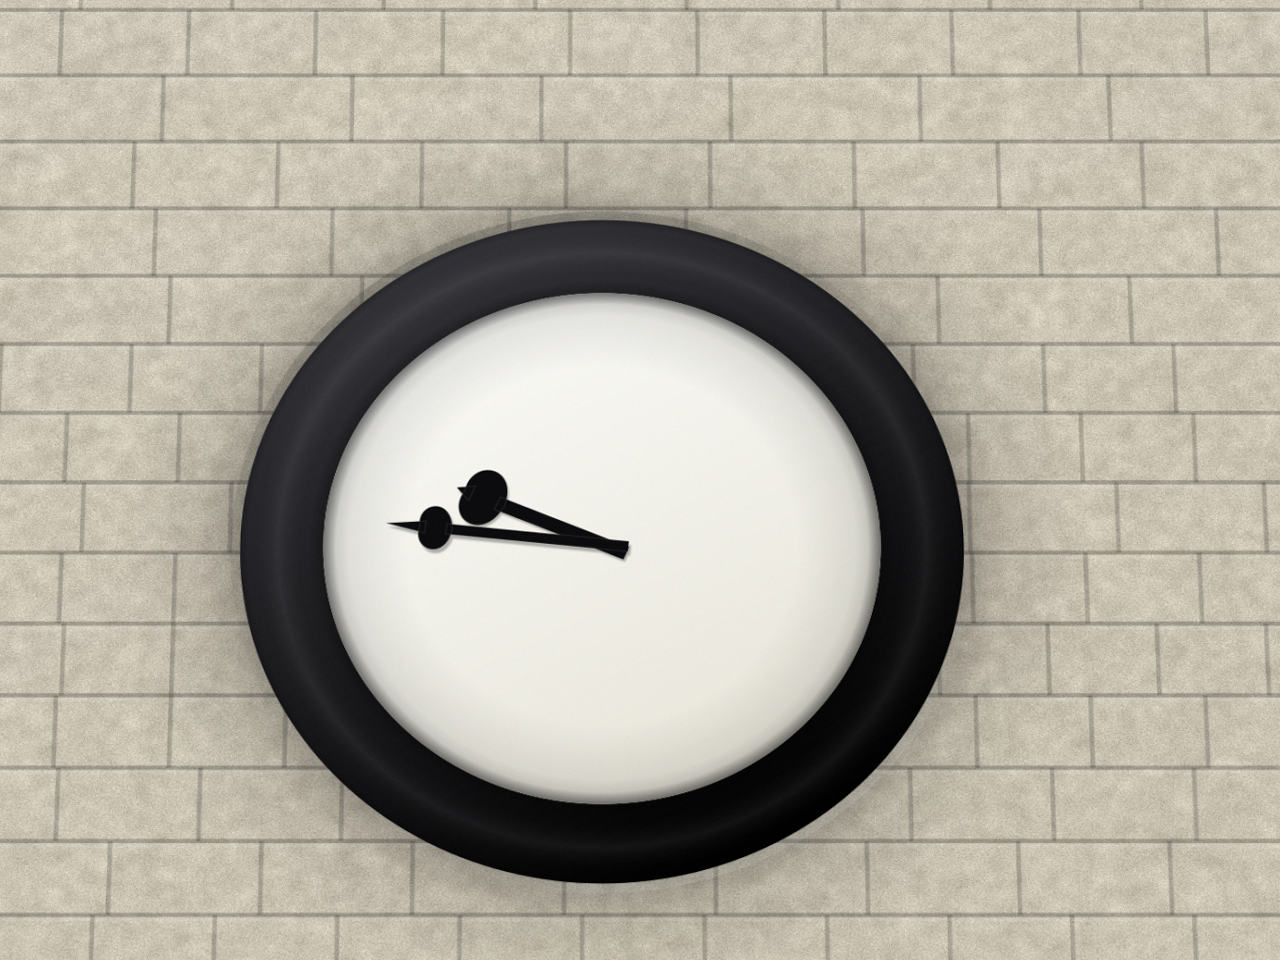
9:46
